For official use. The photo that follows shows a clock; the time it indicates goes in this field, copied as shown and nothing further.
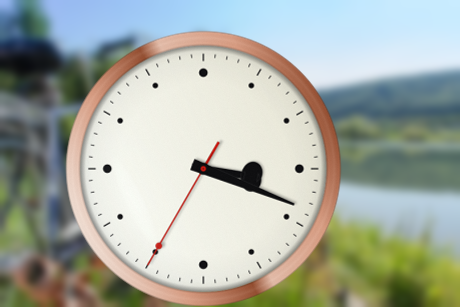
3:18:35
